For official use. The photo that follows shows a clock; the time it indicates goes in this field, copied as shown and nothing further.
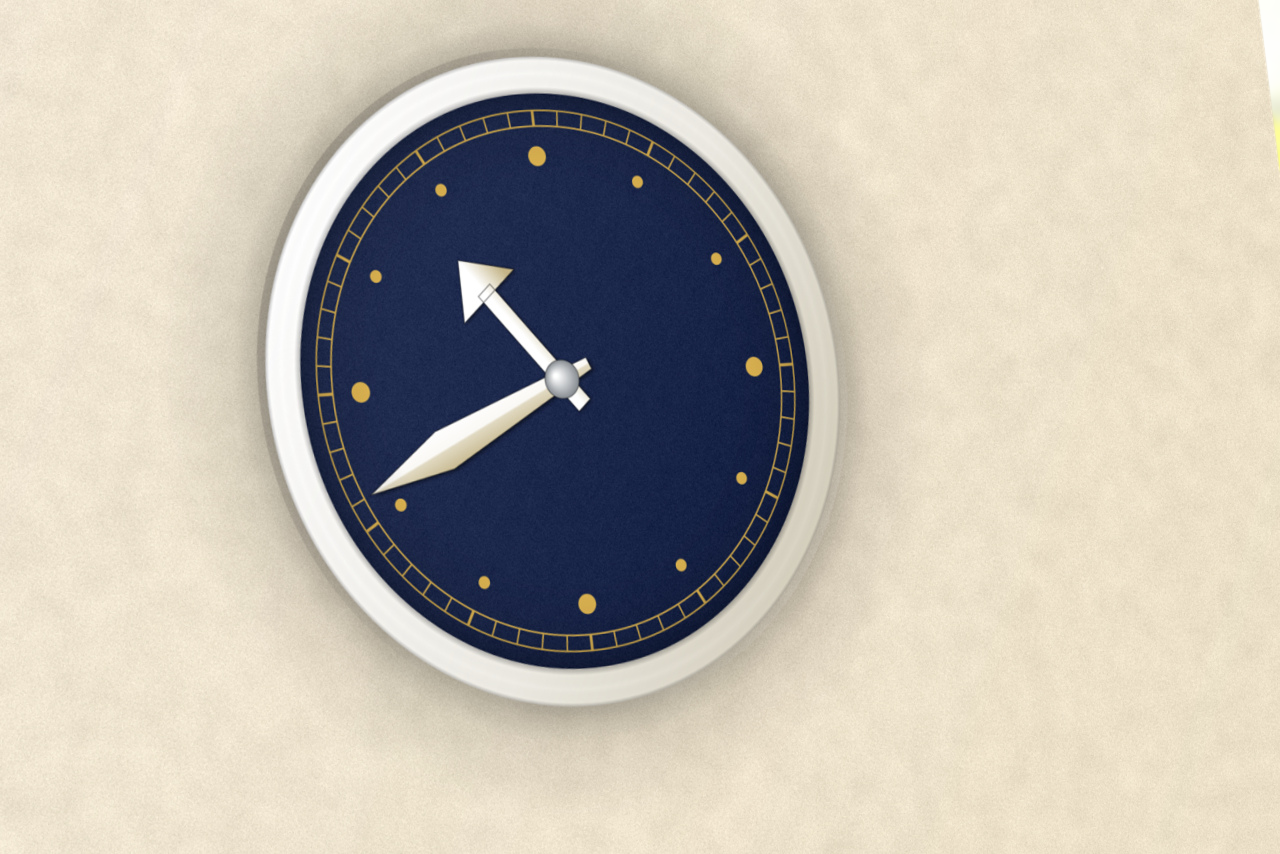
10:41
